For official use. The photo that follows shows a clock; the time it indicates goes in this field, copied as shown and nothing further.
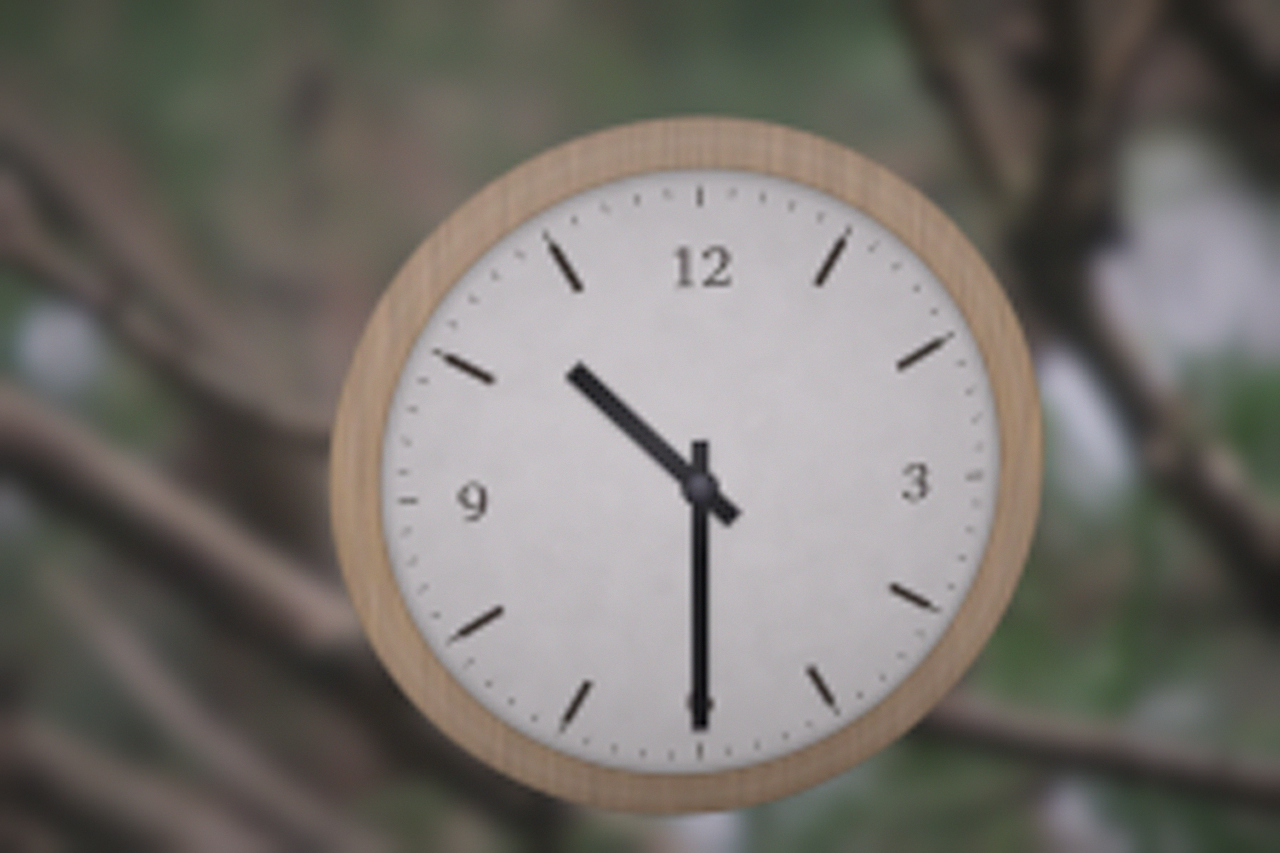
10:30
